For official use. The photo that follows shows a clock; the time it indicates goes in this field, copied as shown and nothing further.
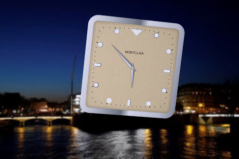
5:52
